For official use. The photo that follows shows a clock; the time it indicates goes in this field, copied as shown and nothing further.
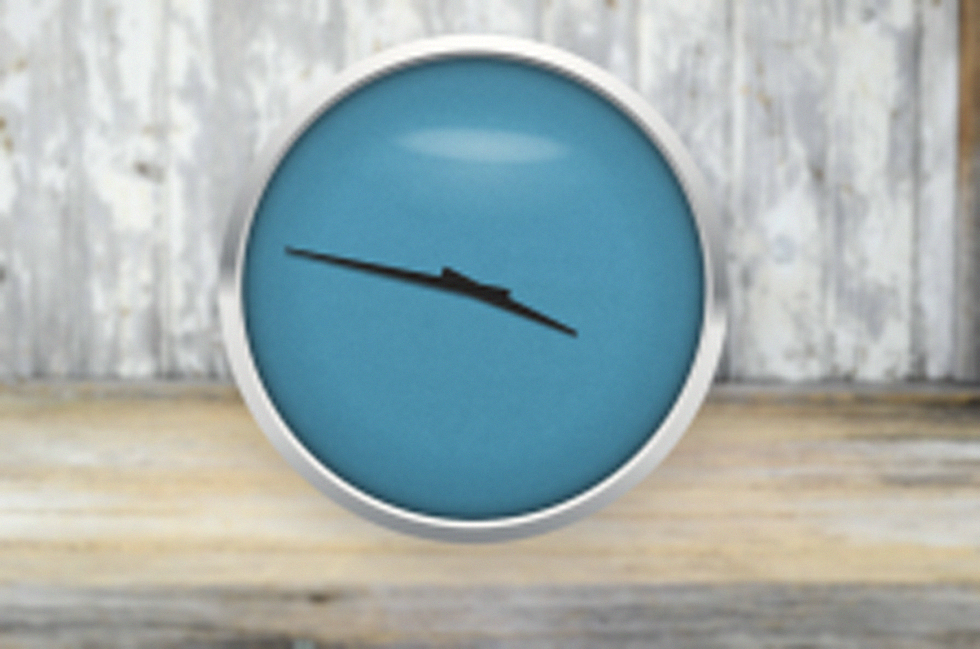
3:47
